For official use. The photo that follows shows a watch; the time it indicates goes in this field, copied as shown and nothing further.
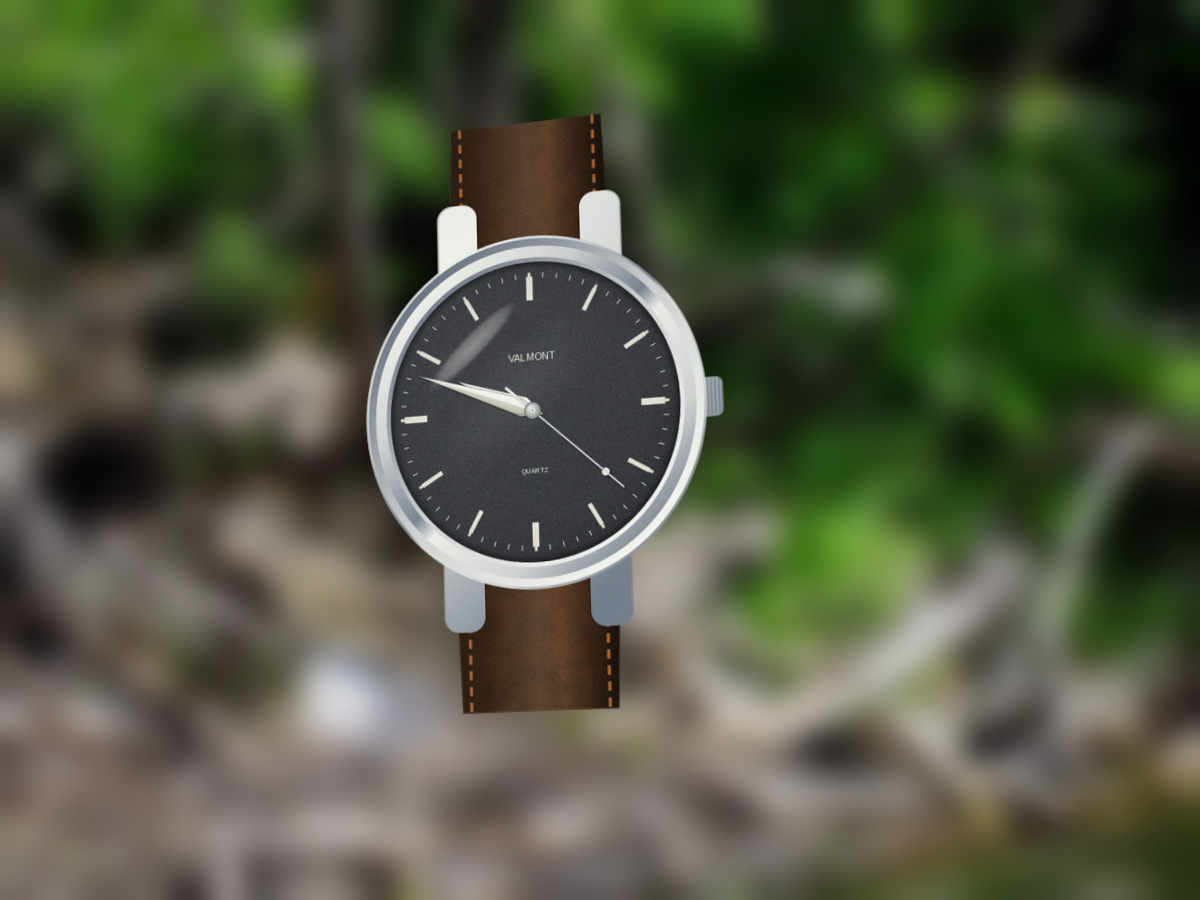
9:48:22
